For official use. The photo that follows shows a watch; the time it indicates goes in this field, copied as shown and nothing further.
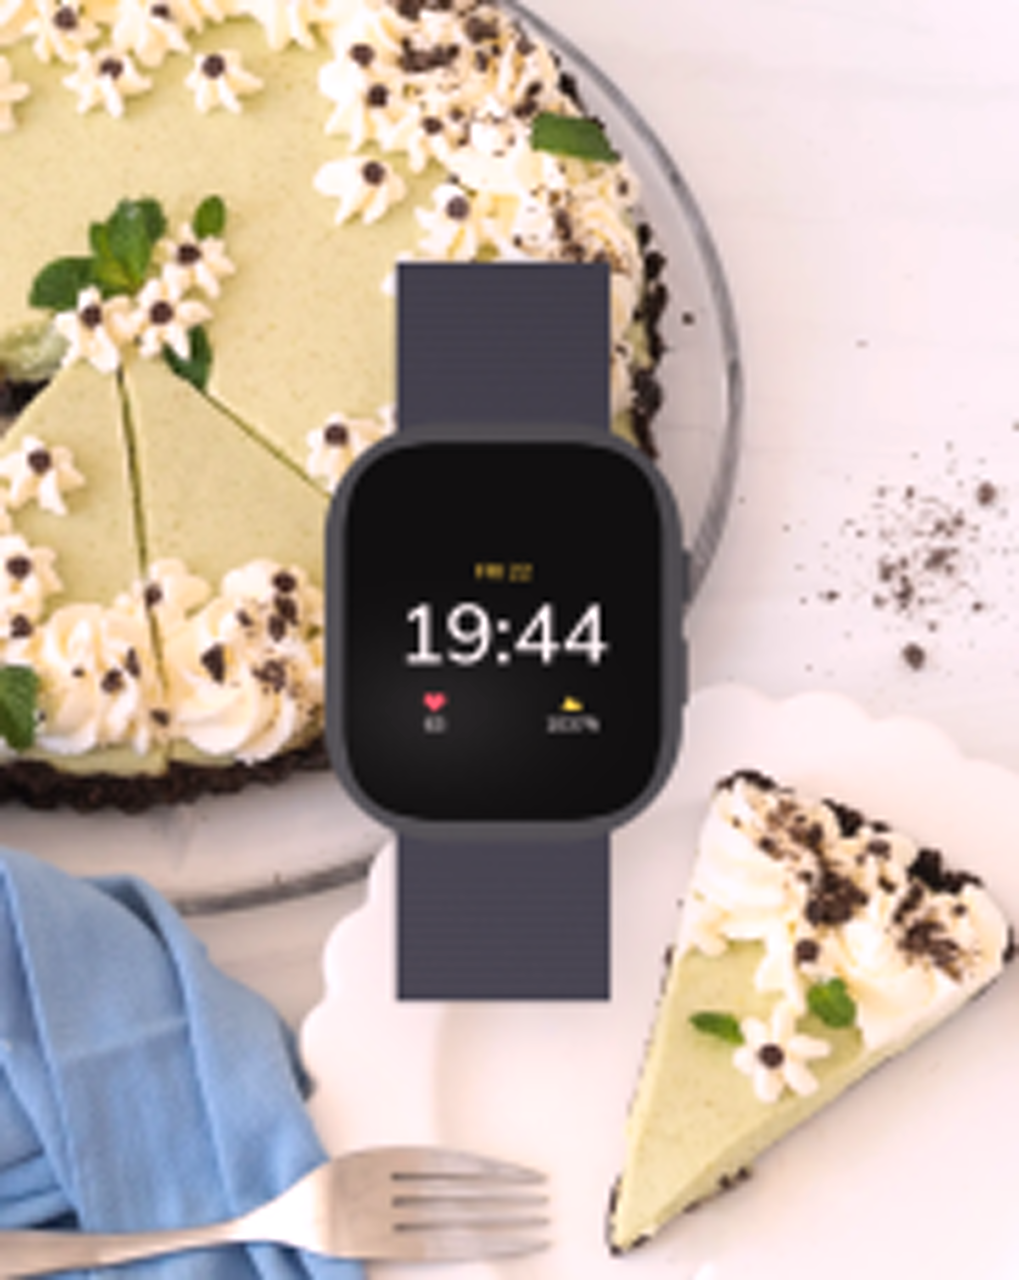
19:44
